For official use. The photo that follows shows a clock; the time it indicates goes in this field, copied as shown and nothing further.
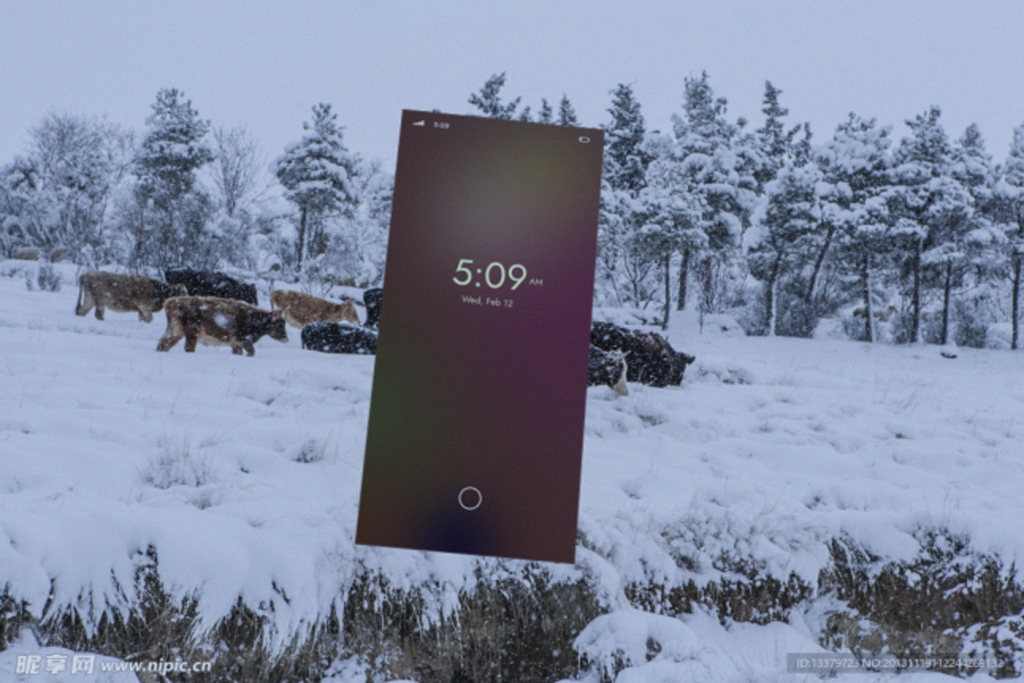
5:09
